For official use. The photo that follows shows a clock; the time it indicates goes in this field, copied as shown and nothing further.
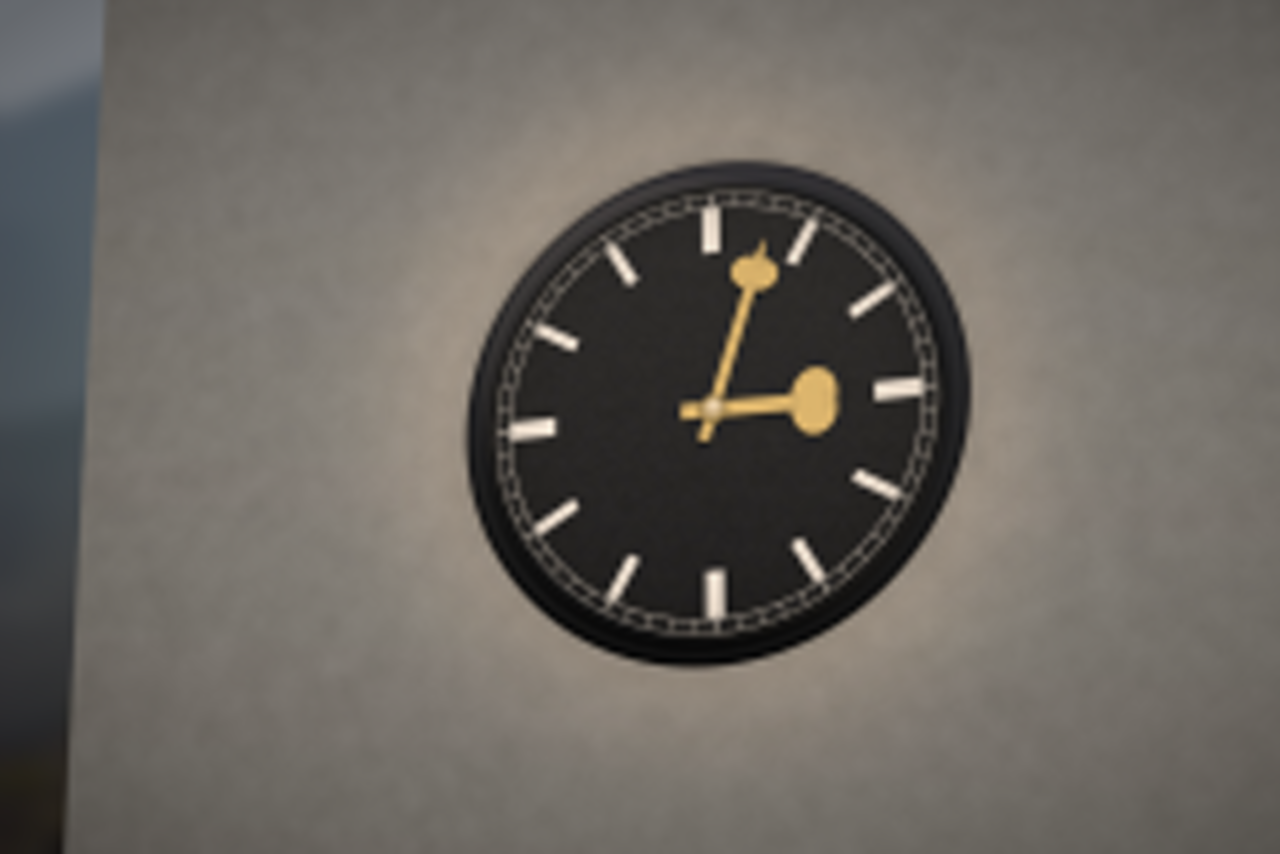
3:03
